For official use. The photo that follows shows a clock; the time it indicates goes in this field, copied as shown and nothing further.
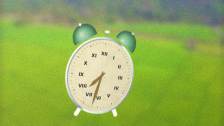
7:32
